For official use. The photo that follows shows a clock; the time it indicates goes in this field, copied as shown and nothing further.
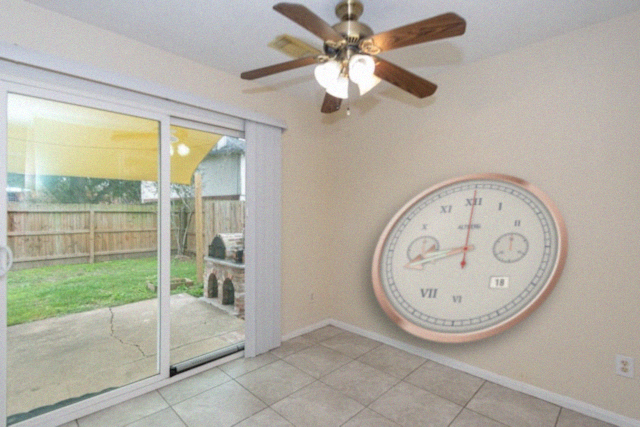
8:42
